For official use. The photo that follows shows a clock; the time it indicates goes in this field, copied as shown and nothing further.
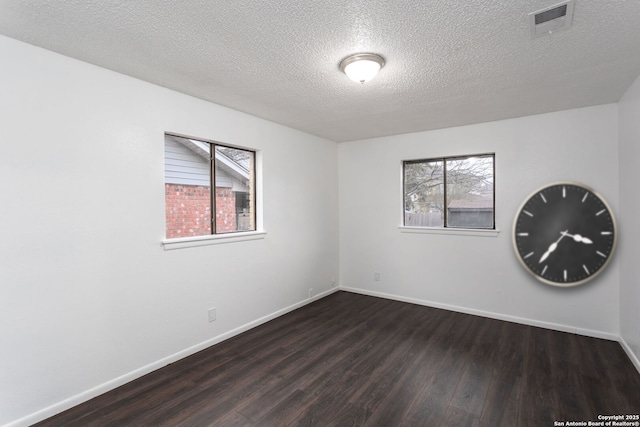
3:37
